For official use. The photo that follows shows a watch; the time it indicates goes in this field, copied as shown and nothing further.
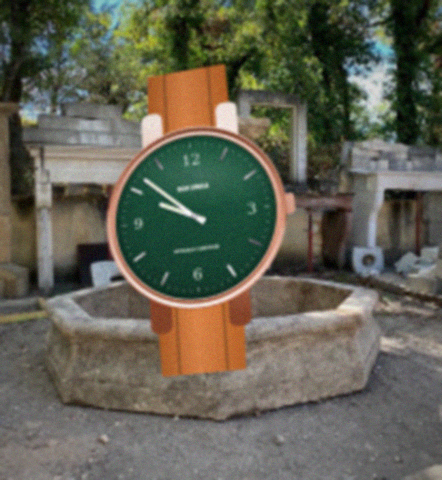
9:52
